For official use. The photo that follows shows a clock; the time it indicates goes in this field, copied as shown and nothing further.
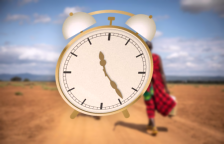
11:24
